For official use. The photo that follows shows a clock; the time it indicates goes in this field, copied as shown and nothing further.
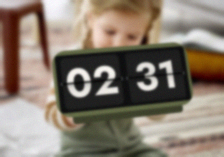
2:31
